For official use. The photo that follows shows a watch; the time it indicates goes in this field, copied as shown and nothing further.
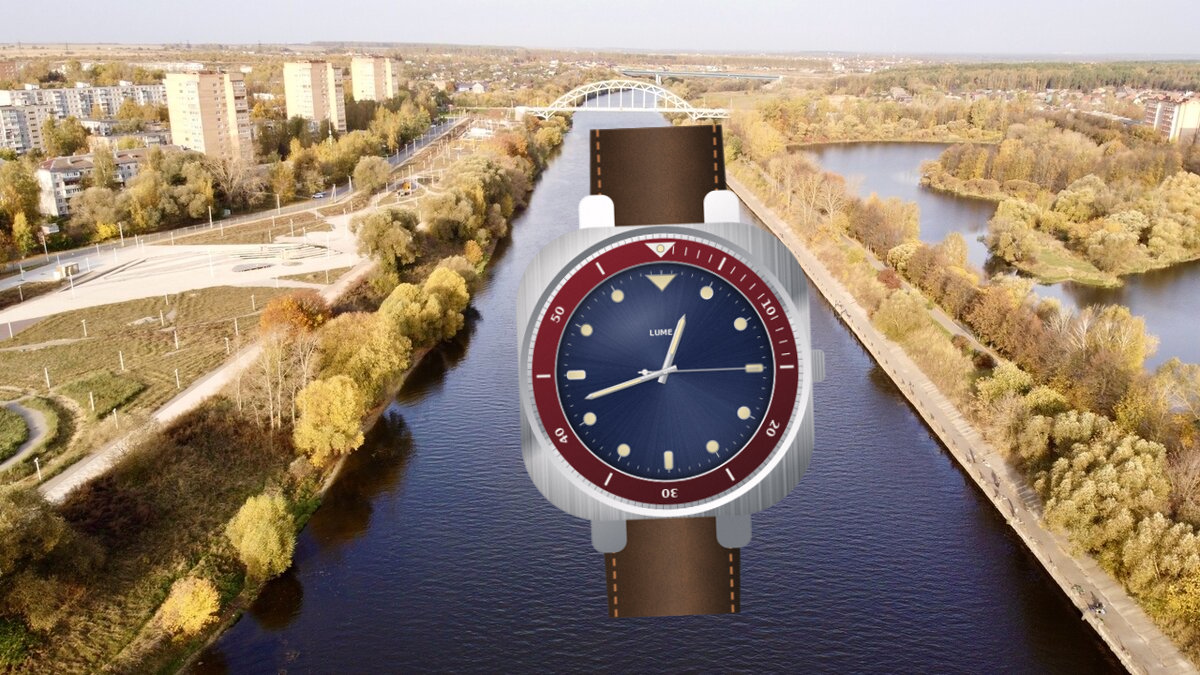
12:42:15
